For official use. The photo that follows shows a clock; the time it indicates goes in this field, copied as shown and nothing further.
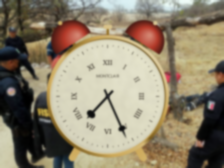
7:26
